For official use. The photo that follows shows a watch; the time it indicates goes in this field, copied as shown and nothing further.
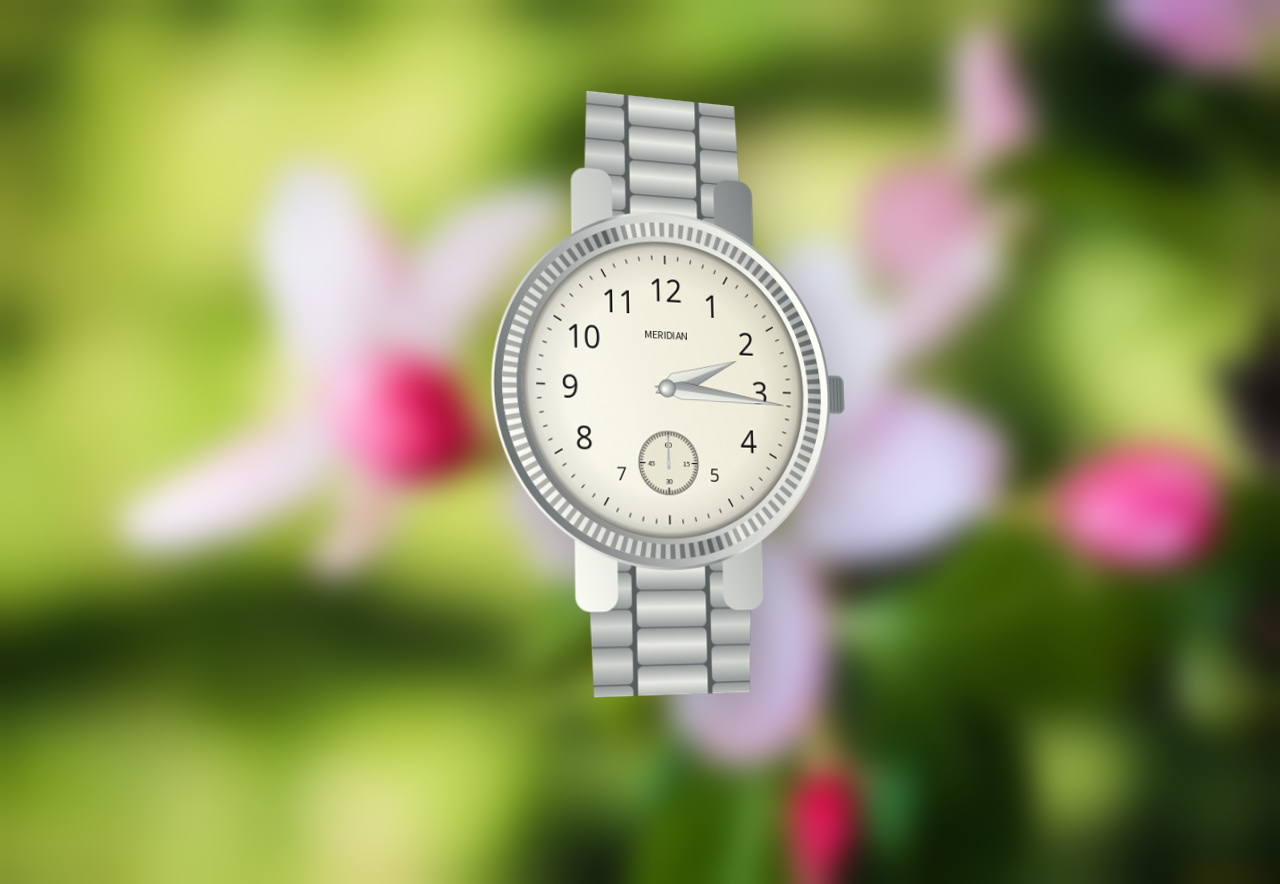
2:16
